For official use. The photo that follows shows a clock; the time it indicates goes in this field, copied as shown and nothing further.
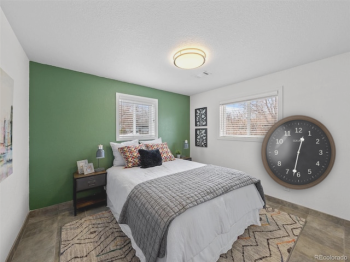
12:32
